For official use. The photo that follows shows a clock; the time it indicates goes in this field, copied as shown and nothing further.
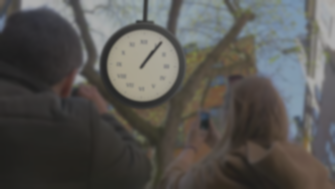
1:06
